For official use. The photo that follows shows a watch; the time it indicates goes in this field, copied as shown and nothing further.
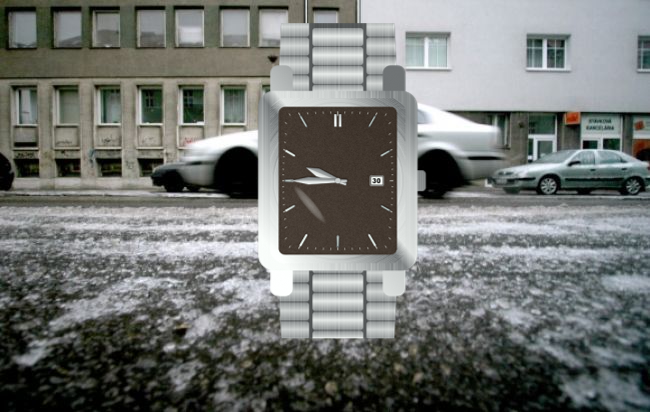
9:45
